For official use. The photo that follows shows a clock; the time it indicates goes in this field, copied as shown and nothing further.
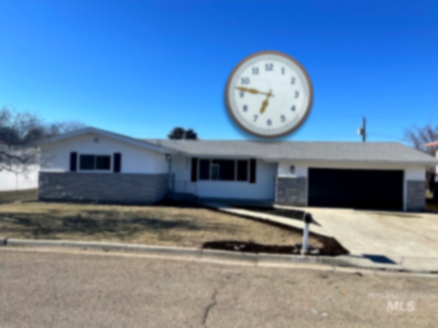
6:47
